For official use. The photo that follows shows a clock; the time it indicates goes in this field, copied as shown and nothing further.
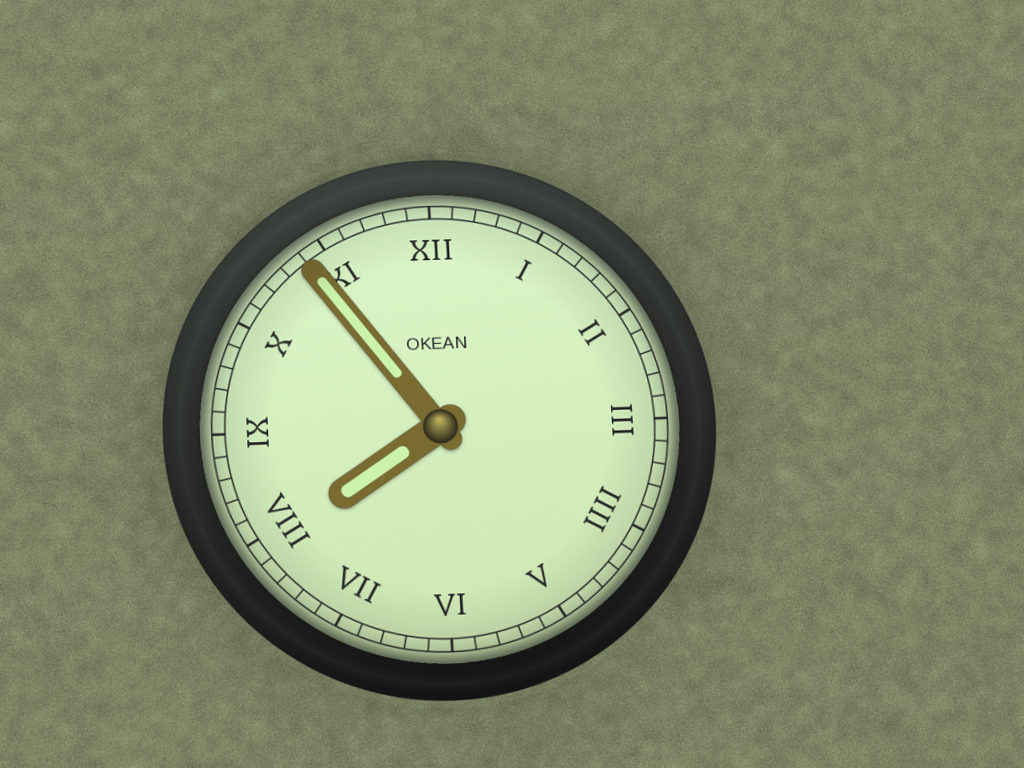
7:54
